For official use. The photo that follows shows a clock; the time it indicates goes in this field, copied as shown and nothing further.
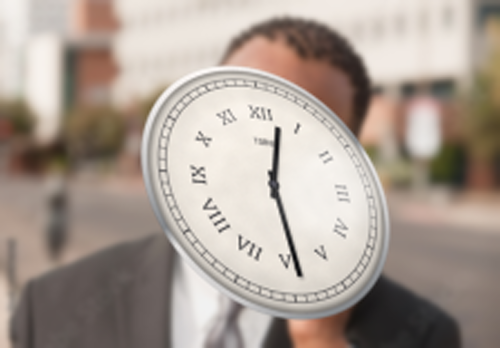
12:29
